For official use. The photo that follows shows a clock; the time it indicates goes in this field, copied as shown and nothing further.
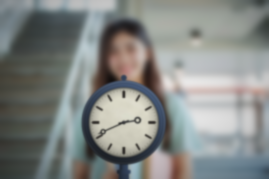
2:41
